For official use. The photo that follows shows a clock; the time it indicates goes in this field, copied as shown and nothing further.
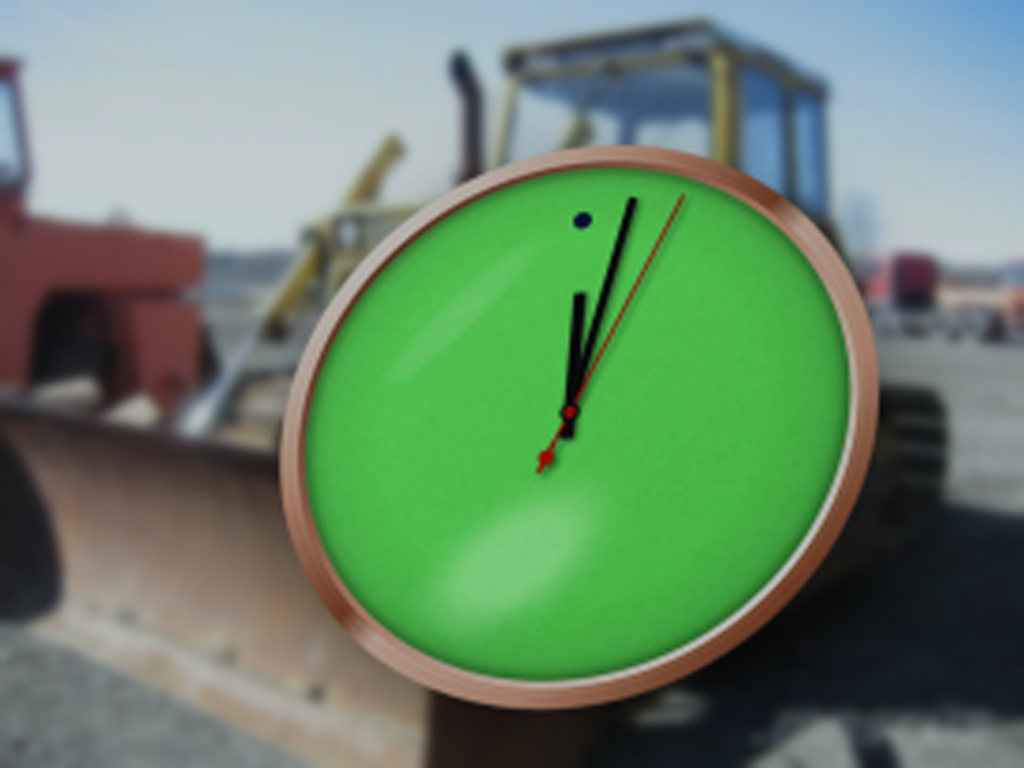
12:02:04
